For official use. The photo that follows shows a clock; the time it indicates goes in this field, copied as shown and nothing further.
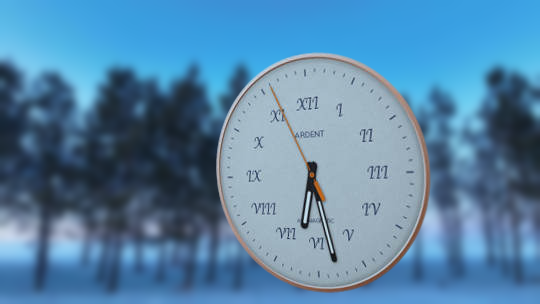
6:27:56
